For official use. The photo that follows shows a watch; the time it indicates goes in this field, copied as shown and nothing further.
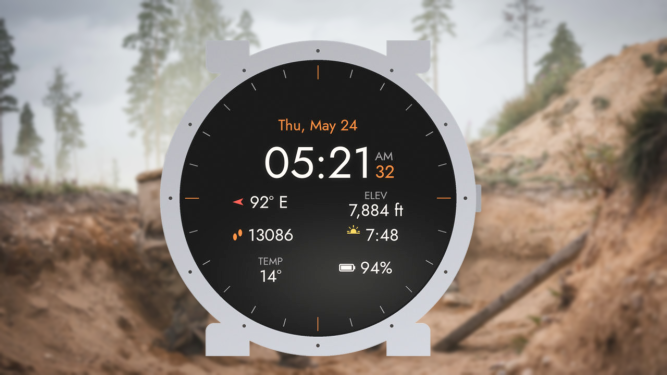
5:21:32
